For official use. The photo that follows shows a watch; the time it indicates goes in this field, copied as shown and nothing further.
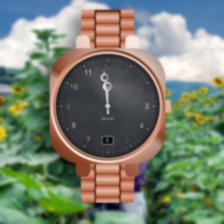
11:59
